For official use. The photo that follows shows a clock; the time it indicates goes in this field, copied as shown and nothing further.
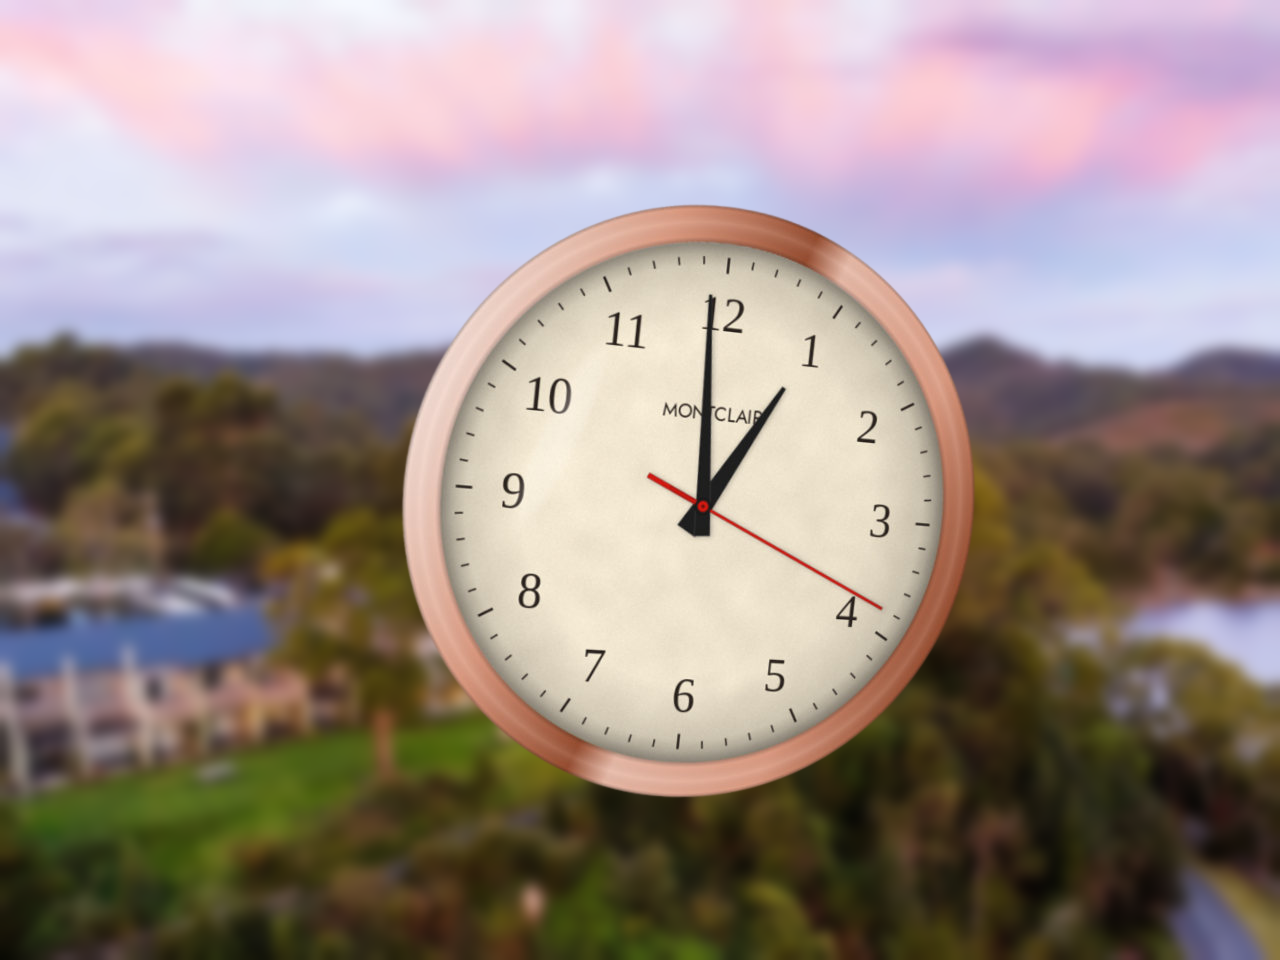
12:59:19
